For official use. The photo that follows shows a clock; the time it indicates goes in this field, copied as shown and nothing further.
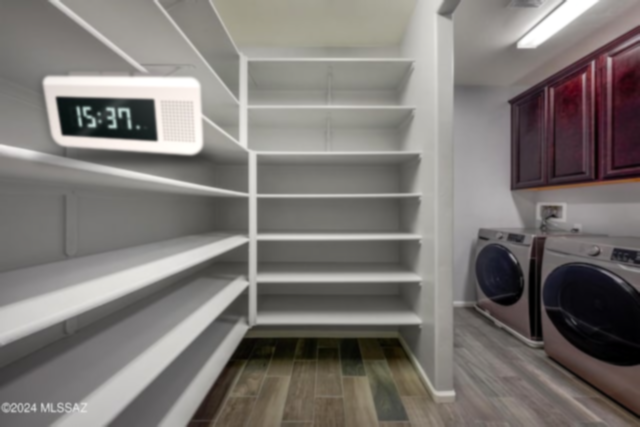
15:37
